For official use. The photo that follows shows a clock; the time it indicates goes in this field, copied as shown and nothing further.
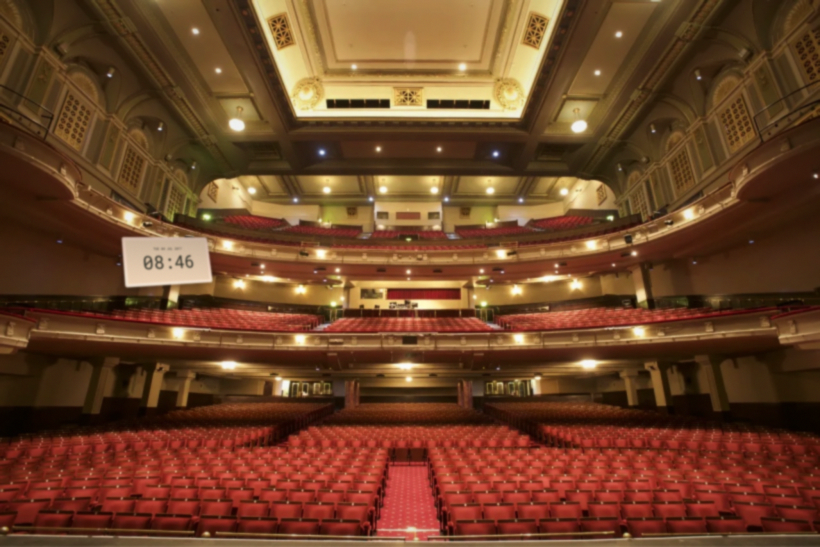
8:46
